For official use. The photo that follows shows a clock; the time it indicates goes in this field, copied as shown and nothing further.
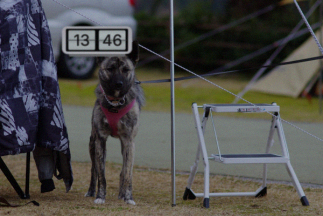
13:46
